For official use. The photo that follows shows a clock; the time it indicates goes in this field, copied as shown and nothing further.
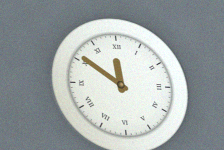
11:51
